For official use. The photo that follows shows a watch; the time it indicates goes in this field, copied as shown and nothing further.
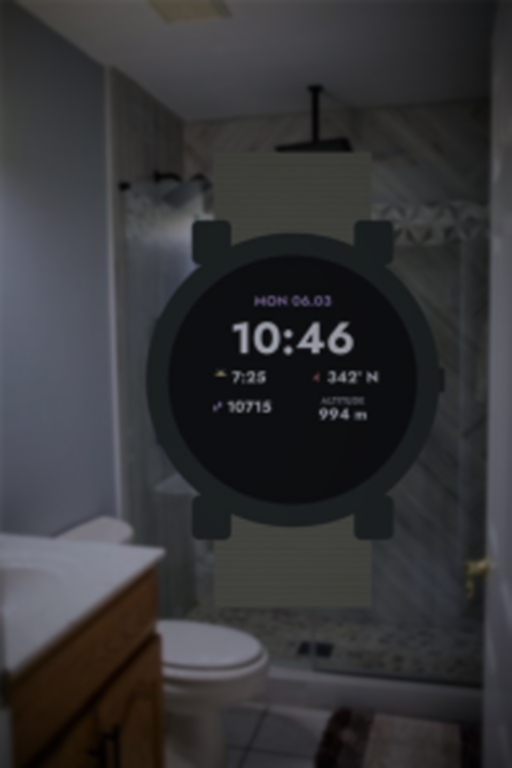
10:46
